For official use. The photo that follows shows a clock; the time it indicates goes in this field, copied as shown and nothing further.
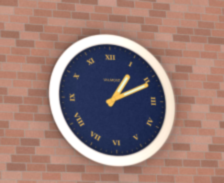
1:11
